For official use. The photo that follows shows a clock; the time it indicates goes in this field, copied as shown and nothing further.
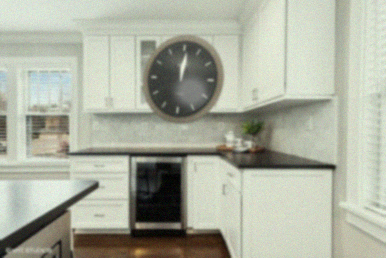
12:01
